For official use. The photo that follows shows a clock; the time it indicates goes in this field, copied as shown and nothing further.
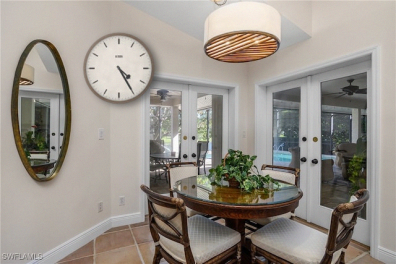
4:25
